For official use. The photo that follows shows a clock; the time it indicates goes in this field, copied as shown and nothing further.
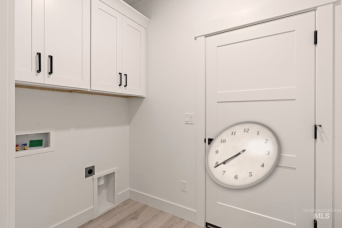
7:39
